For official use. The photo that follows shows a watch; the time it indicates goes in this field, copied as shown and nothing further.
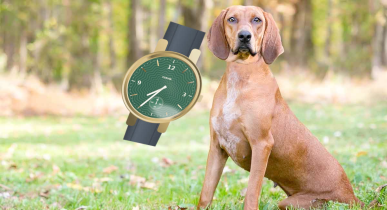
7:35
